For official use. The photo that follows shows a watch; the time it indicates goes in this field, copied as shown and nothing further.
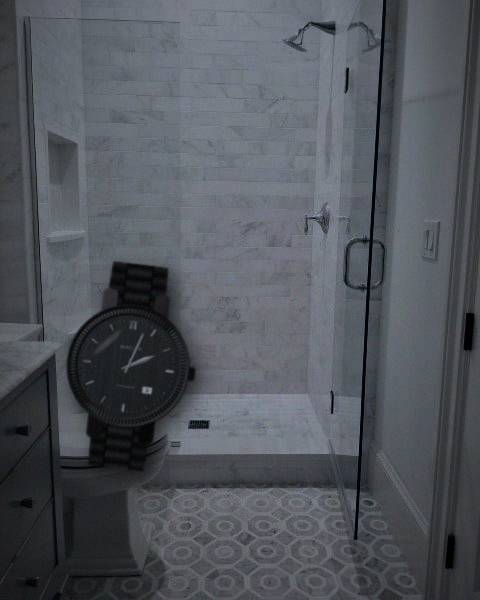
2:03
